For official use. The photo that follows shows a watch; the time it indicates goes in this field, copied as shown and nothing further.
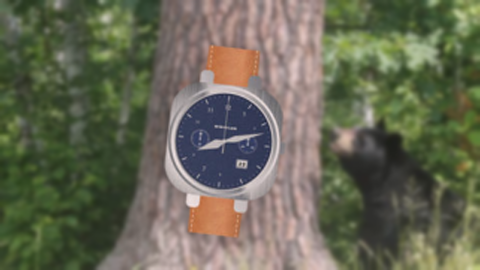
8:12
